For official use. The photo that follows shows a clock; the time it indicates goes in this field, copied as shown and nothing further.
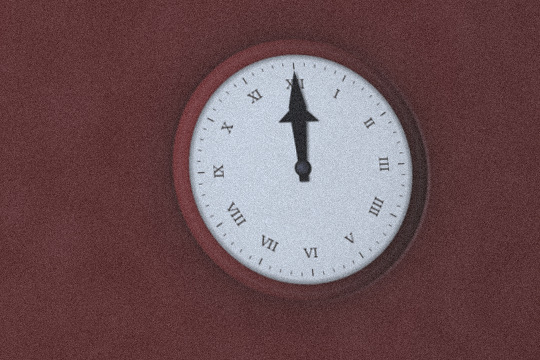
12:00
